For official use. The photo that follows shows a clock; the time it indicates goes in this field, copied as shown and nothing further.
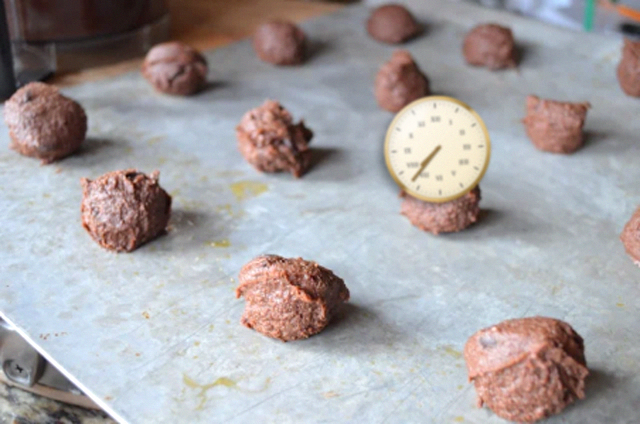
7:37
